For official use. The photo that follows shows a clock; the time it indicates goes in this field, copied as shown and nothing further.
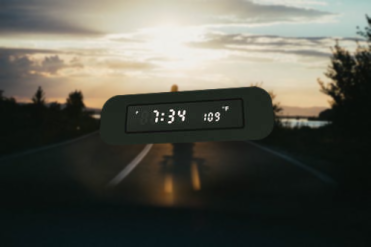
7:34
